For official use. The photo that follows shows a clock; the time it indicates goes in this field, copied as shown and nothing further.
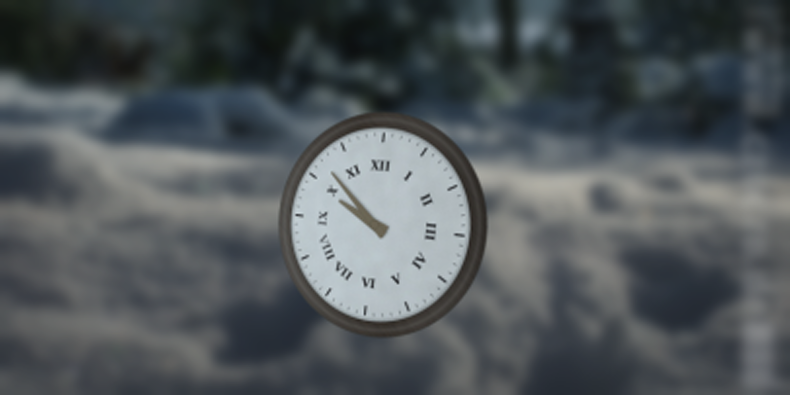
9:52
